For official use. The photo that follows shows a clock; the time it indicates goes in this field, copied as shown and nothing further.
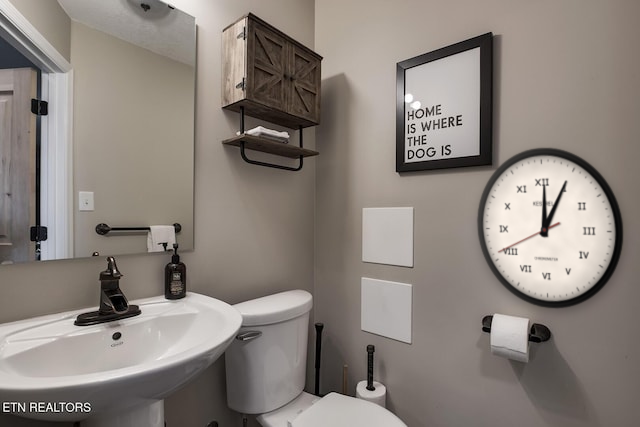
12:04:41
